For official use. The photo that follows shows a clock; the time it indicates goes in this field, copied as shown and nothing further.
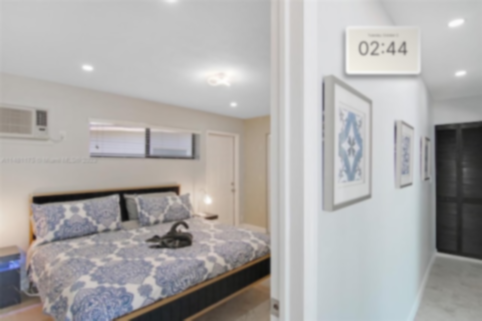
2:44
